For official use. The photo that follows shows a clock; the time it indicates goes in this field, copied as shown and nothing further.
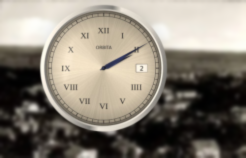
2:10
